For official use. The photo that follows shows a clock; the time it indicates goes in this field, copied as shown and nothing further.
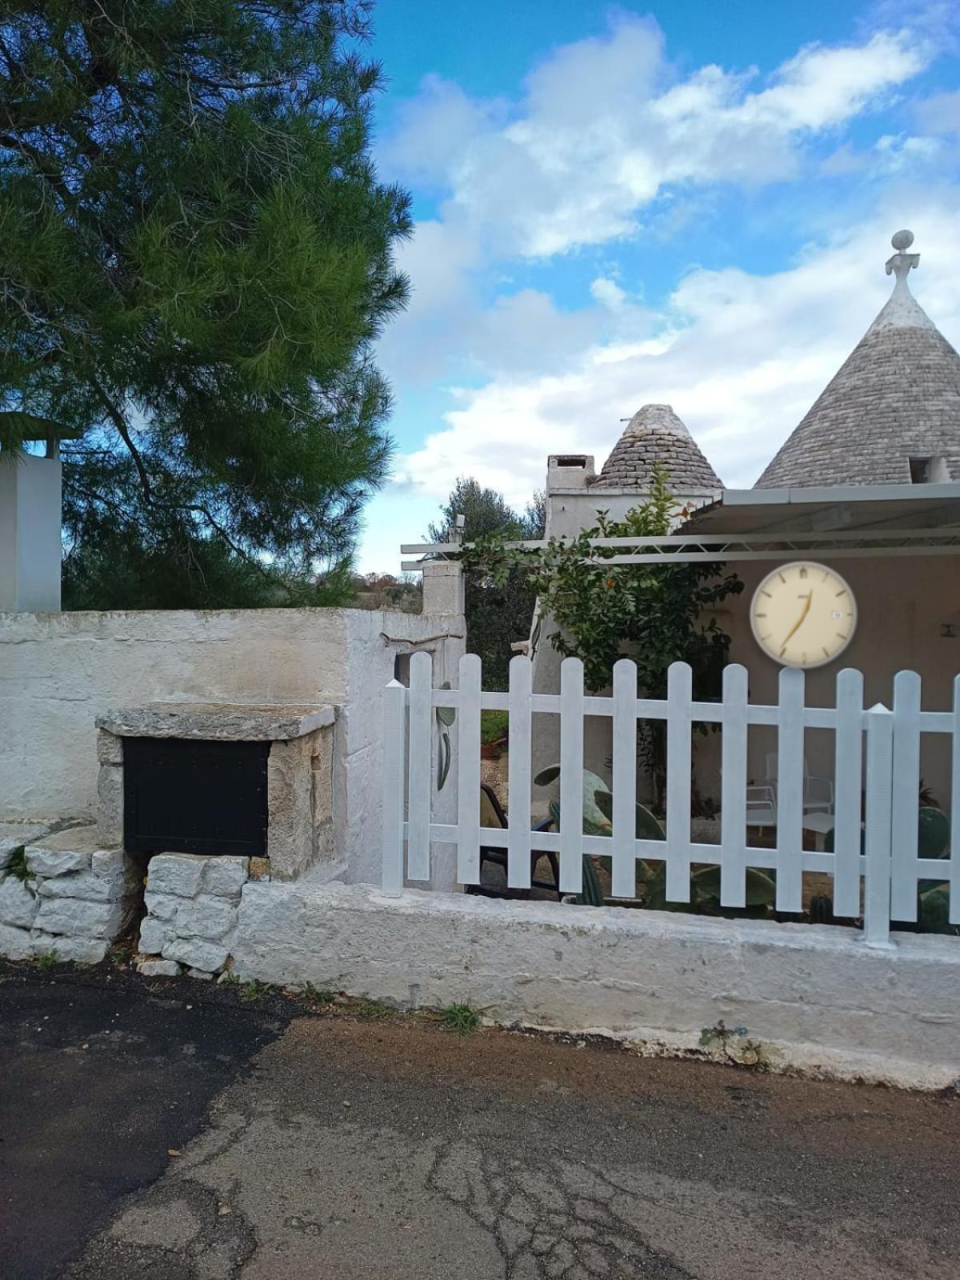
12:36
